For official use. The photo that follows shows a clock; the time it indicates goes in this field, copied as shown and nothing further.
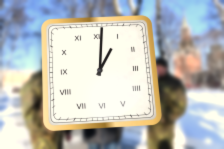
1:01
